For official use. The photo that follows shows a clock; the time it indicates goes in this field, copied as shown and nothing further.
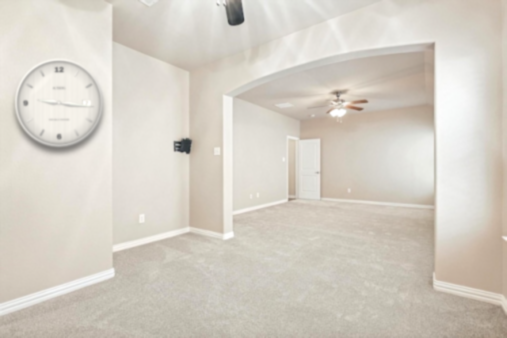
9:16
